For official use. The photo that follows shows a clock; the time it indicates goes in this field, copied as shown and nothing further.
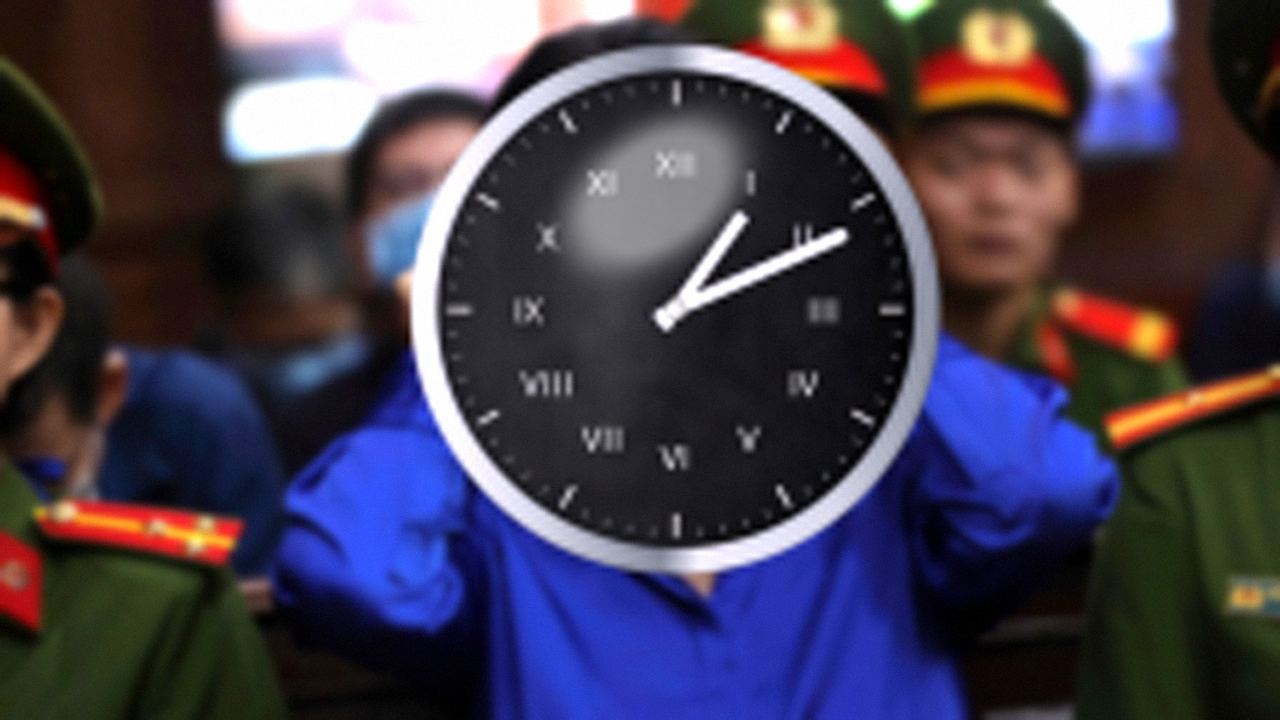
1:11
